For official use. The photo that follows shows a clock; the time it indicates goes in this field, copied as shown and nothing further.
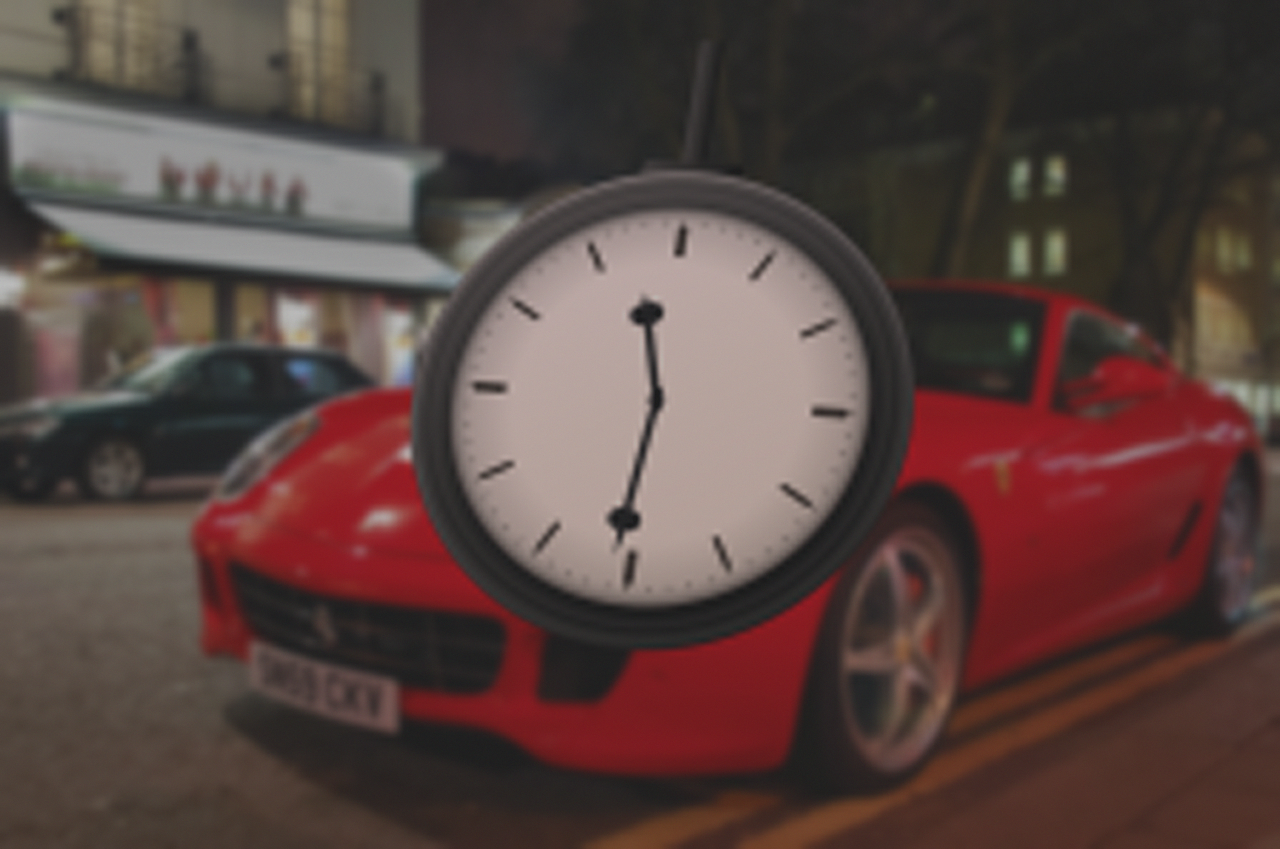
11:31
